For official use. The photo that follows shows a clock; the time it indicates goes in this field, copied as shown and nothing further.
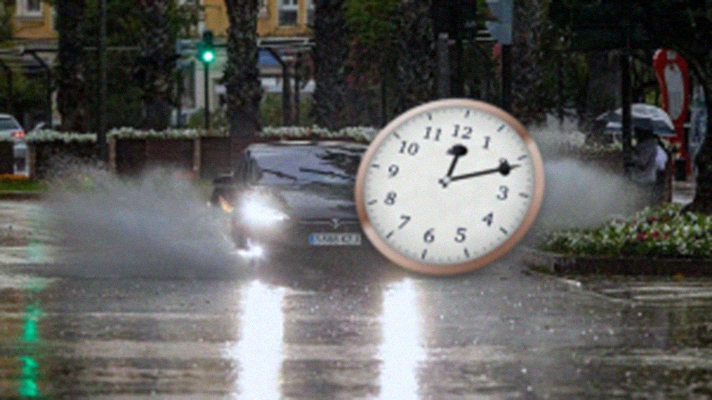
12:11
